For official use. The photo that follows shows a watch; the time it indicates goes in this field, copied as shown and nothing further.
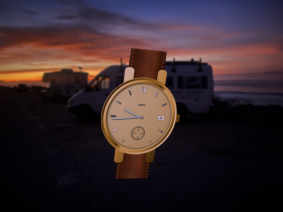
9:44
